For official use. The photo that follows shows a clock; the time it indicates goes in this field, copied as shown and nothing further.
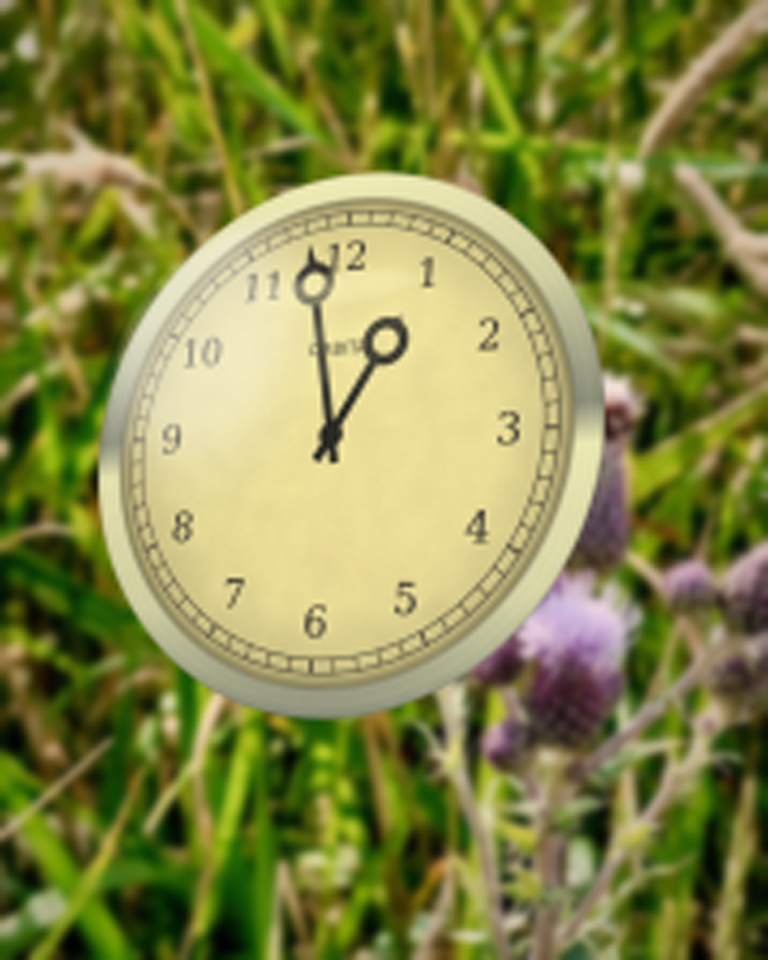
12:58
